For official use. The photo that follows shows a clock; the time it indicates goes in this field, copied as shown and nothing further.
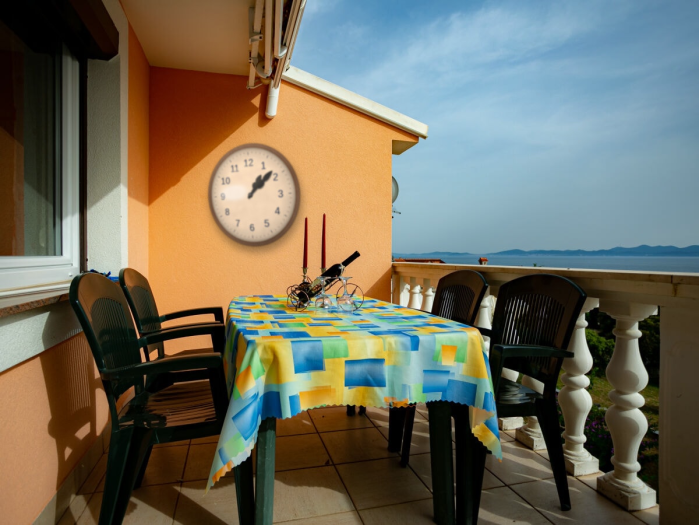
1:08
